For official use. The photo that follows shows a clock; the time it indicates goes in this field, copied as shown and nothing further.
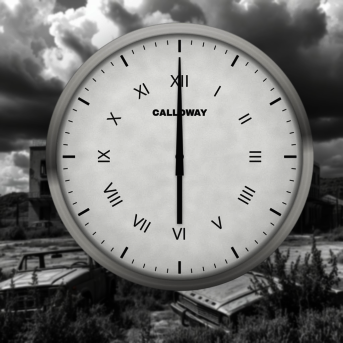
6:00
